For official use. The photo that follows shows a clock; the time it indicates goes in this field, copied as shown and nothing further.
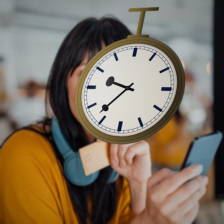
9:37
